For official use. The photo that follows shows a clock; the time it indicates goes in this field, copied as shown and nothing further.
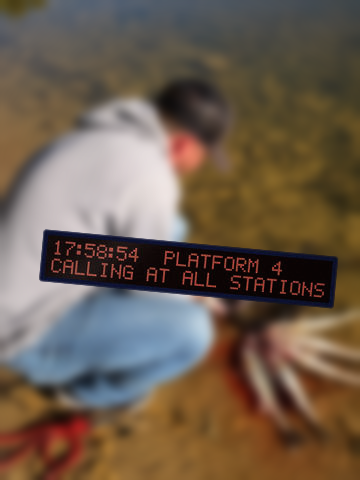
17:58:54
